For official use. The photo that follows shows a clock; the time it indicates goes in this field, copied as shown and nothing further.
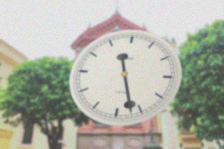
11:27
